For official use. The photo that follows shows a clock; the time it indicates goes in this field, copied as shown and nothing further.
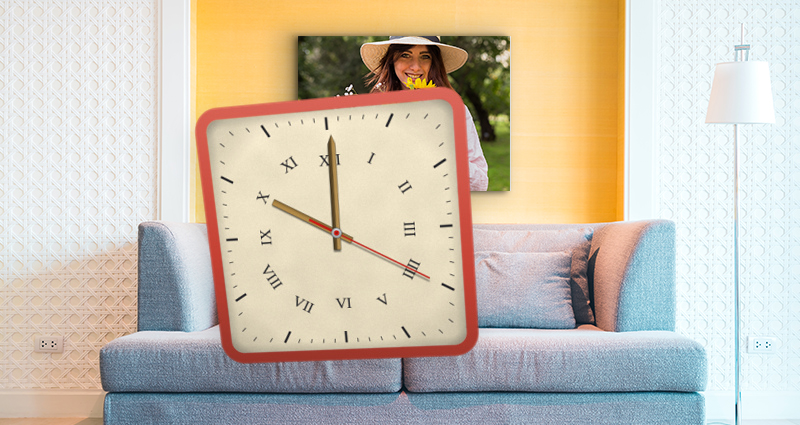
10:00:20
